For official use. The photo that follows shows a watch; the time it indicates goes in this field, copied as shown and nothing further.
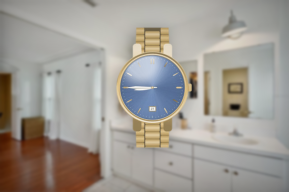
8:45
